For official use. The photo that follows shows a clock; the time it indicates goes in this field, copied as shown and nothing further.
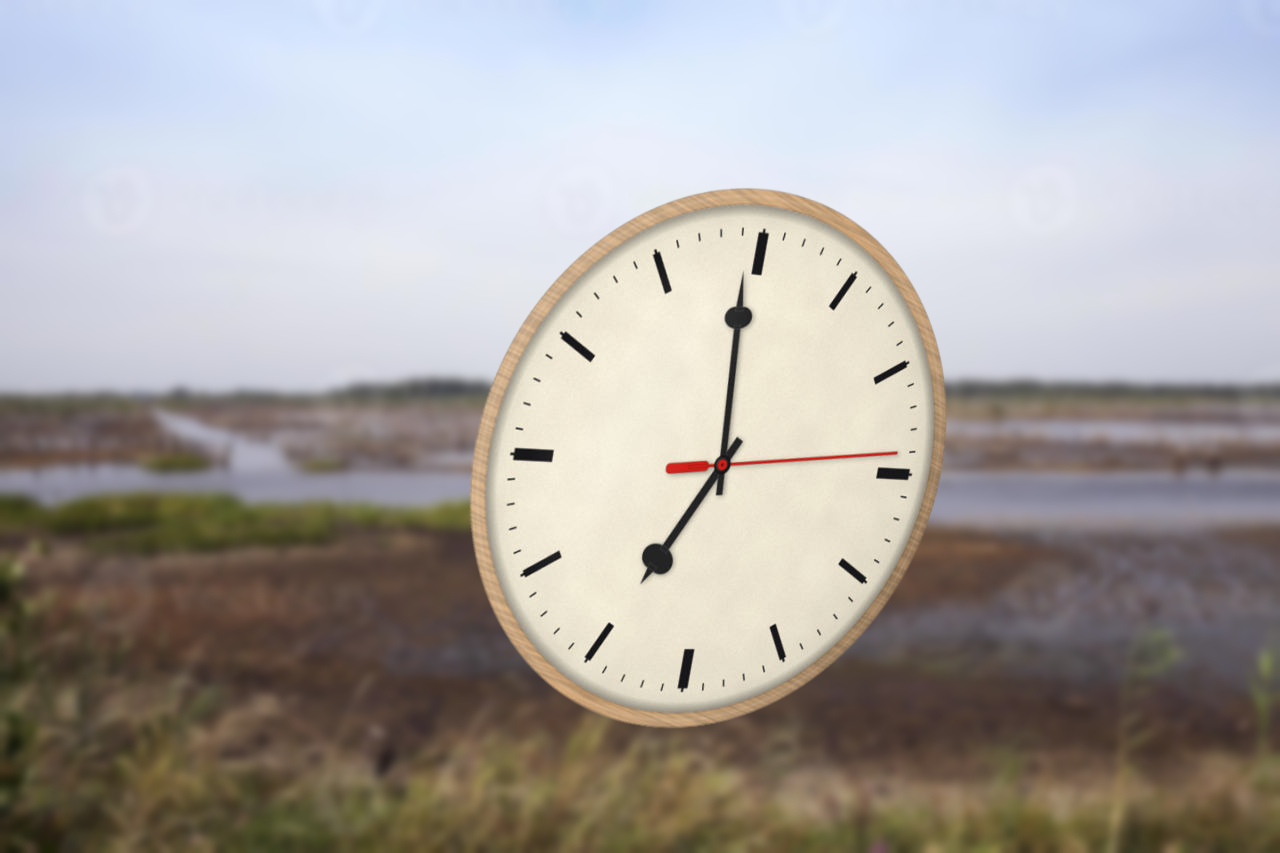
6:59:14
